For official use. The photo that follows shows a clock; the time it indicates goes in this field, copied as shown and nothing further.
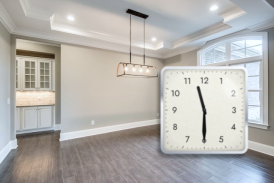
11:30
